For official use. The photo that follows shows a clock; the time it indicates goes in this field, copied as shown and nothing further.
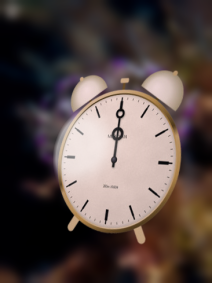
12:00
